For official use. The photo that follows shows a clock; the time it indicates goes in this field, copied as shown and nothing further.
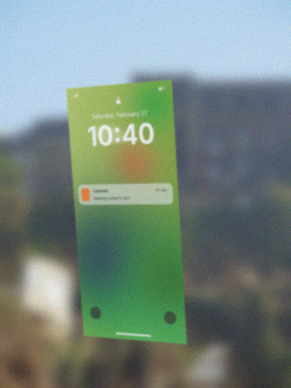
10:40
